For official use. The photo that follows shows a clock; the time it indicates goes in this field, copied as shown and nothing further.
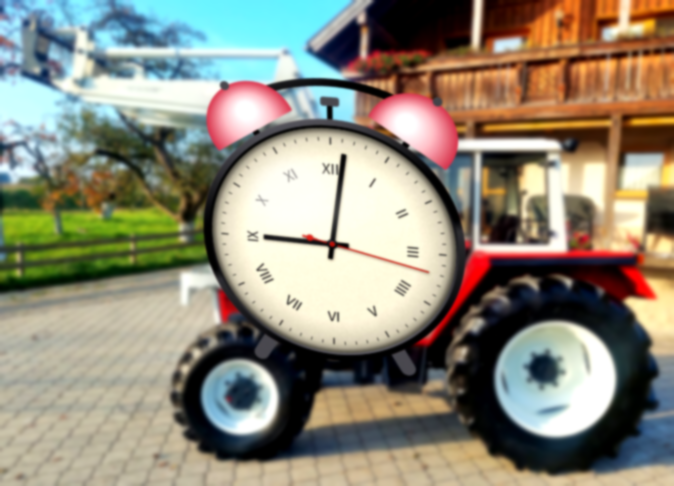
9:01:17
